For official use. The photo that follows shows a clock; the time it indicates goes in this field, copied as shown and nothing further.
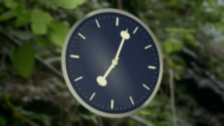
7:03
